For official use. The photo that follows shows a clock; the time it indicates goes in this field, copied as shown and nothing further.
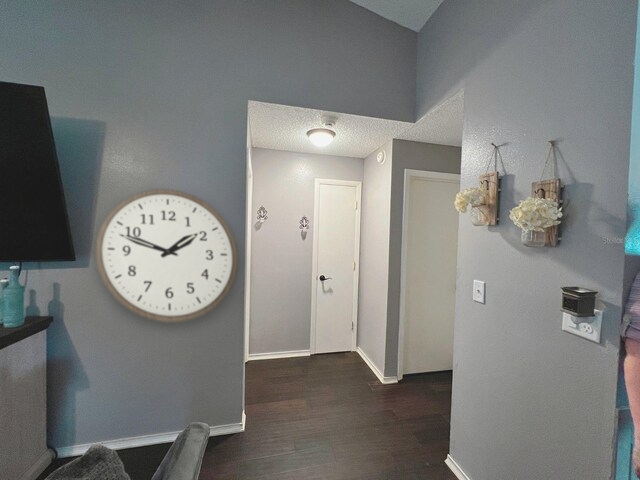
1:48
